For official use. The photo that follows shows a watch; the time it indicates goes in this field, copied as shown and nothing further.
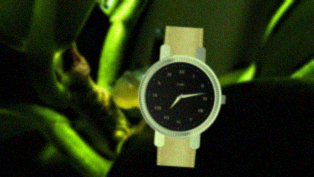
7:13
